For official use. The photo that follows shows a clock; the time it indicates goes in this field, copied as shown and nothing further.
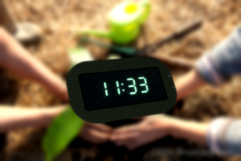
11:33
